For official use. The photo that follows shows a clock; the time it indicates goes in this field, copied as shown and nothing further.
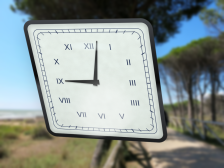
9:02
